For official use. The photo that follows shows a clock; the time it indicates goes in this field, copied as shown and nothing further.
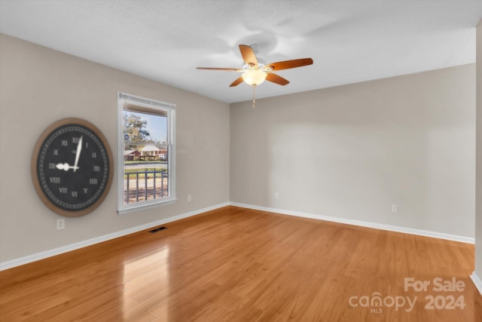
9:02
